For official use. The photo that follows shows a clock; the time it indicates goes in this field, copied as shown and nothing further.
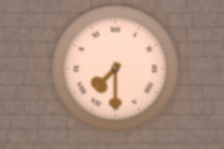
7:30
